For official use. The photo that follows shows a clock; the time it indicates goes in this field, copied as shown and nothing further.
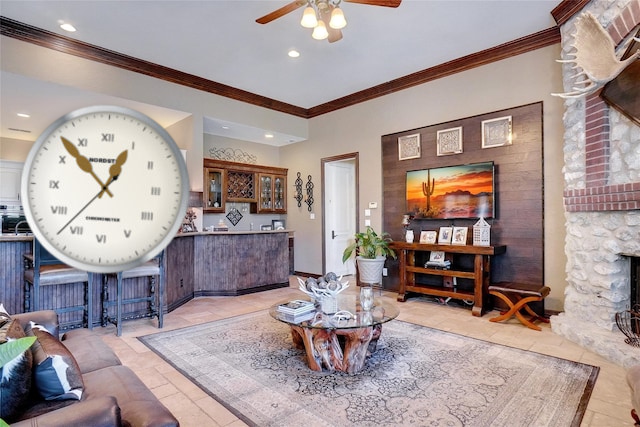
12:52:37
